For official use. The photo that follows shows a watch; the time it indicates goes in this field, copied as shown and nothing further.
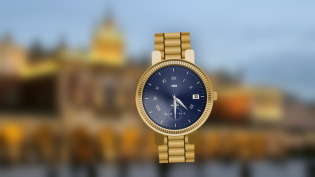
4:30
